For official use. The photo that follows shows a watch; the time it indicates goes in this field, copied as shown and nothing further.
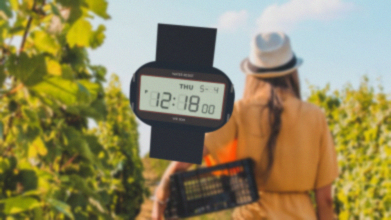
12:18:00
